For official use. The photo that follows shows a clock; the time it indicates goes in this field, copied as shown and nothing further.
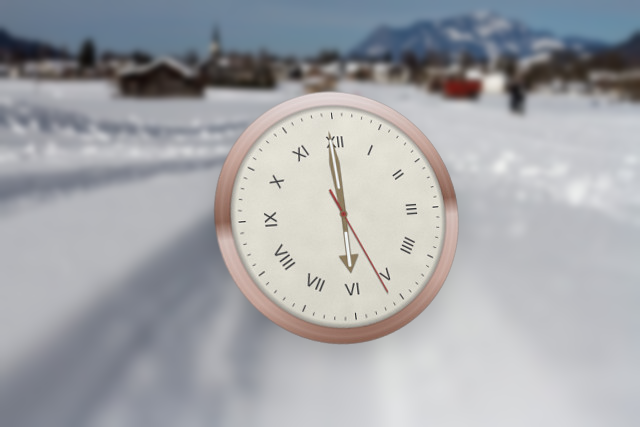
5:59:26
